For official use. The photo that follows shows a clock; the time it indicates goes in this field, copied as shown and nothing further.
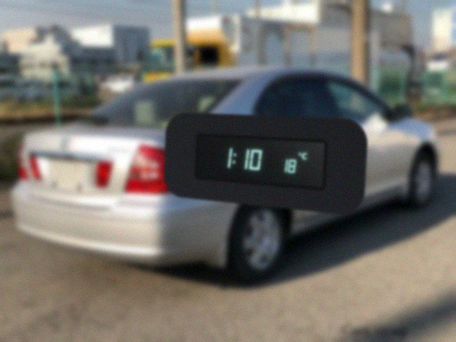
1:10
